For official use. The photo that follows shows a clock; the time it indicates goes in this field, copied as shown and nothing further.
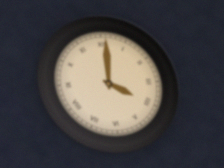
4:01
